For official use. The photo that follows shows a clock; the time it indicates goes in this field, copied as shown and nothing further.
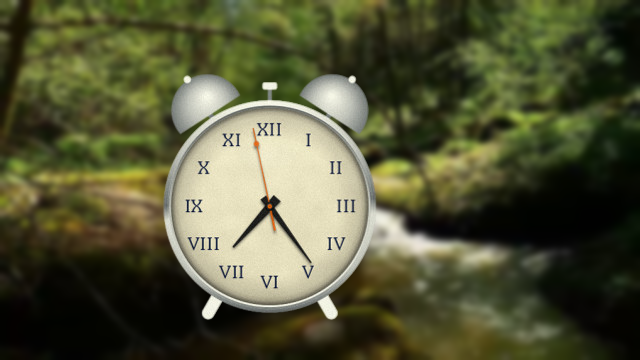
7:23:58
